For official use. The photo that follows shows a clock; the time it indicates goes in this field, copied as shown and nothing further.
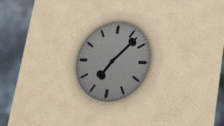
7:07
